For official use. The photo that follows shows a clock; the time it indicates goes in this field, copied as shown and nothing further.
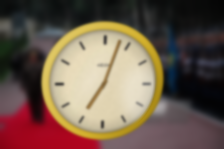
7:03
